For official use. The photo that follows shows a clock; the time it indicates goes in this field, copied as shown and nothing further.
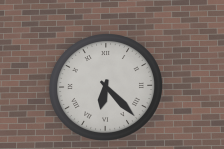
6:23
